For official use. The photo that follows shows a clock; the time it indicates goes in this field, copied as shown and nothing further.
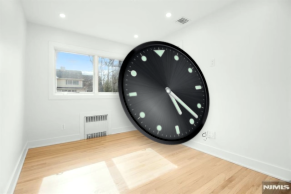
5:23
